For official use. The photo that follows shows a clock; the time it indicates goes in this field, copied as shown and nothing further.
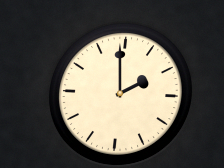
1:59
